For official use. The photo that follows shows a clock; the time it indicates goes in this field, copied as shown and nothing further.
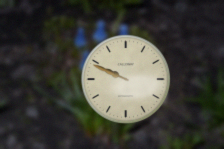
9:49
